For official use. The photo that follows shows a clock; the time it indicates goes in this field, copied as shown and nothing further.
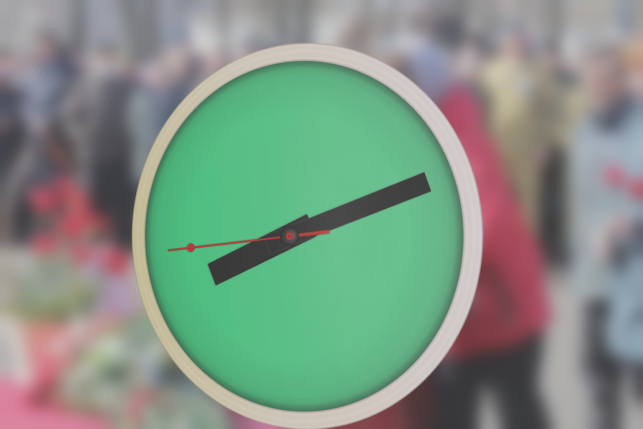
8:11:44
